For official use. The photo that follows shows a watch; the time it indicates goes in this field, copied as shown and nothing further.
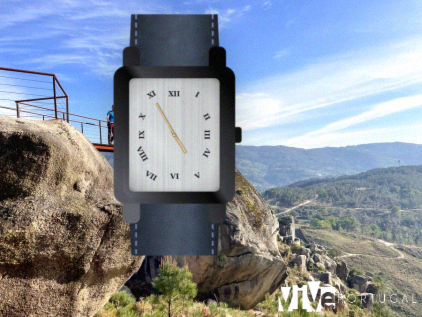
4:55
